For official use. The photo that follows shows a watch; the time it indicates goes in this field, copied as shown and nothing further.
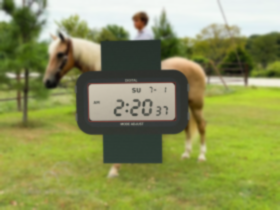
2:20:37
